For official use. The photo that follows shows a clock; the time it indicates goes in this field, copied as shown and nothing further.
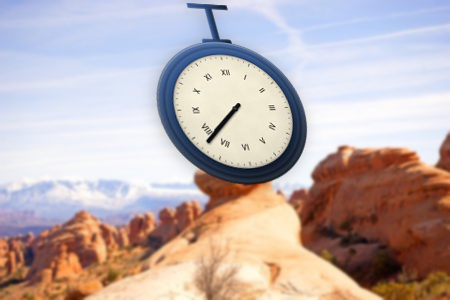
7:38
